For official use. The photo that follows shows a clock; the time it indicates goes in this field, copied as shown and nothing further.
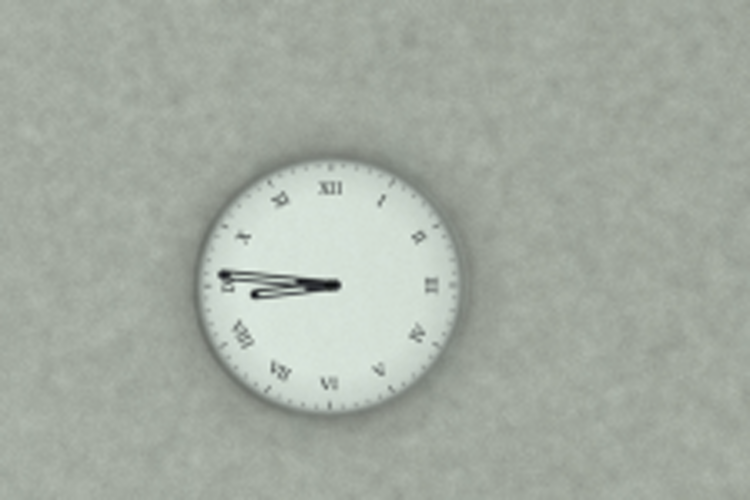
8:46
